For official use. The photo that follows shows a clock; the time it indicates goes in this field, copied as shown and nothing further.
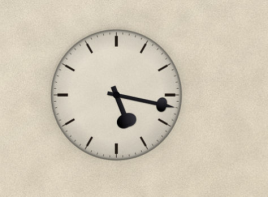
5:17
